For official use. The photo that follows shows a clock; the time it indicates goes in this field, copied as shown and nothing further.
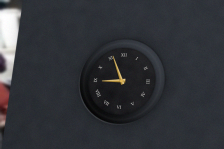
8:56
